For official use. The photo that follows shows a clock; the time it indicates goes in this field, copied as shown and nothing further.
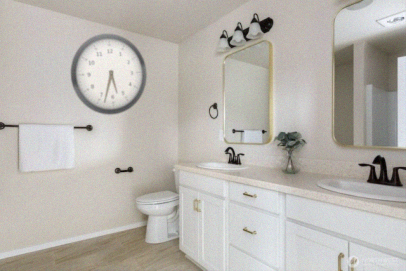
5:33
